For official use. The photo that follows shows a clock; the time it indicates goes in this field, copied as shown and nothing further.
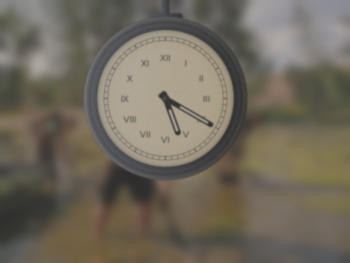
5:20
